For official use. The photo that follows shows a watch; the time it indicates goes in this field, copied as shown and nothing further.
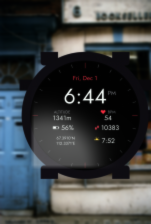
6:44
